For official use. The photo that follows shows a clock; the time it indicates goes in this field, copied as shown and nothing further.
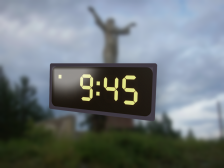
9:45
